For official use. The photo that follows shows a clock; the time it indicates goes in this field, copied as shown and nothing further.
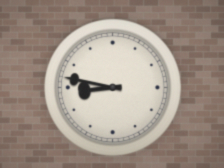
8:47
